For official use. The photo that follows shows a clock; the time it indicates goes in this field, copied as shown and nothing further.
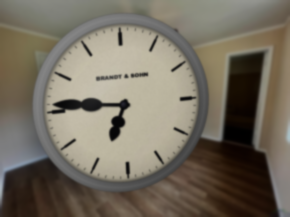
6:46
